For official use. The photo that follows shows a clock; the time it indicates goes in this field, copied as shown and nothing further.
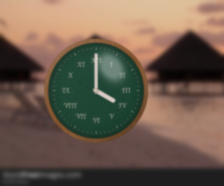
4:00
